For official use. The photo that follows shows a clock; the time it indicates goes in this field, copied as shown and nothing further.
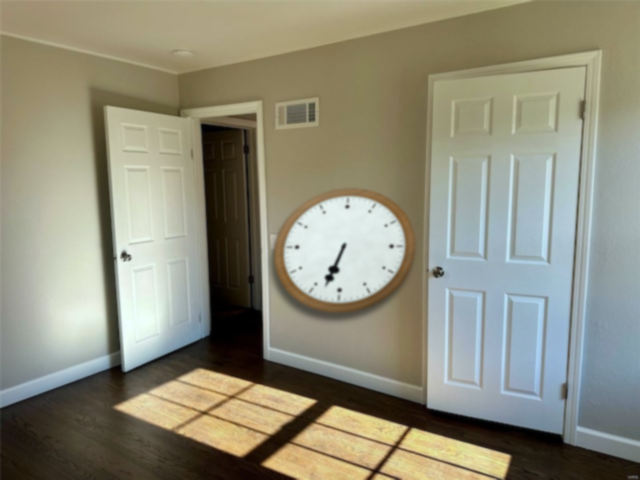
6:33
